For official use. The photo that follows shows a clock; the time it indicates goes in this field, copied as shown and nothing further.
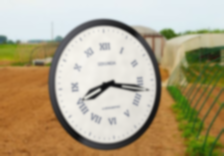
8:17
